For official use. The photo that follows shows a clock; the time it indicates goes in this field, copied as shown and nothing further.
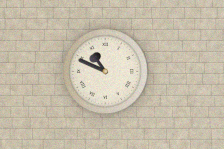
10:49
